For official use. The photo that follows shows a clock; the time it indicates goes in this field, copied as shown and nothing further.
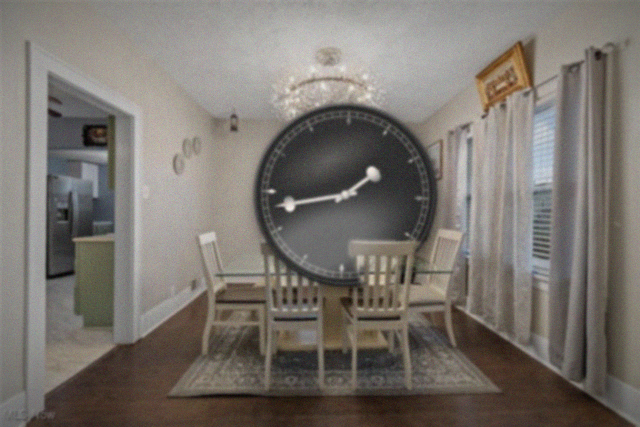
1:43
